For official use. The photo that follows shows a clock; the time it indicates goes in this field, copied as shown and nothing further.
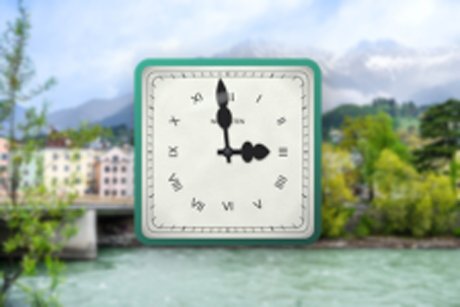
2:59
